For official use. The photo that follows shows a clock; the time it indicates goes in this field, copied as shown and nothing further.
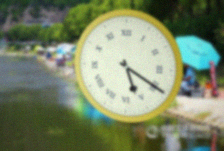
5:20
